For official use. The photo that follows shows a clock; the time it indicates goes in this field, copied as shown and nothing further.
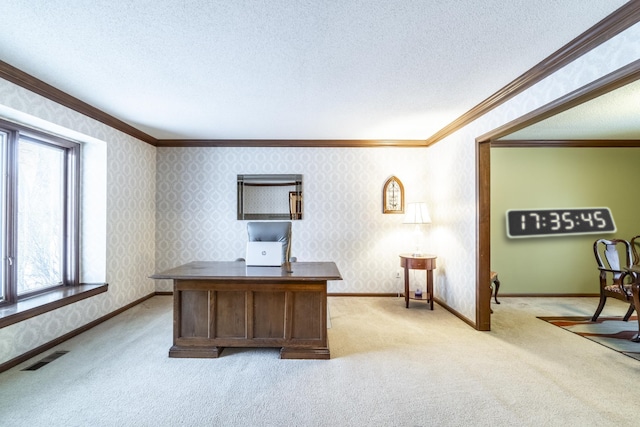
17:35:45
